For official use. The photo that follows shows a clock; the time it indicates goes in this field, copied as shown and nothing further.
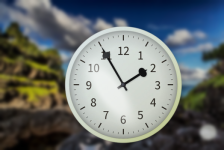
1:55
